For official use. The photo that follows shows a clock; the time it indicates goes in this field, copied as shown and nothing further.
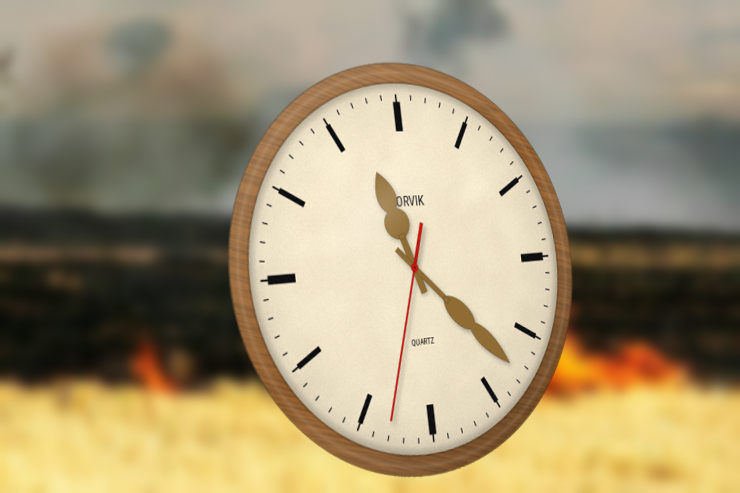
11:22:33
